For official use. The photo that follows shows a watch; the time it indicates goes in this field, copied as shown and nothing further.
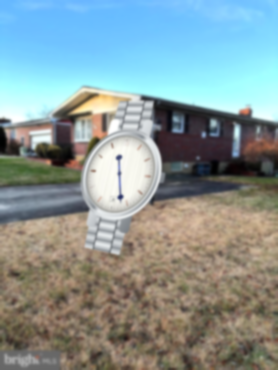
11:27
